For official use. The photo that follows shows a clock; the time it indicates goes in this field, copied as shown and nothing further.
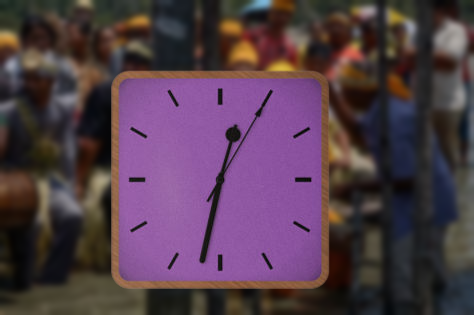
12:32:05
